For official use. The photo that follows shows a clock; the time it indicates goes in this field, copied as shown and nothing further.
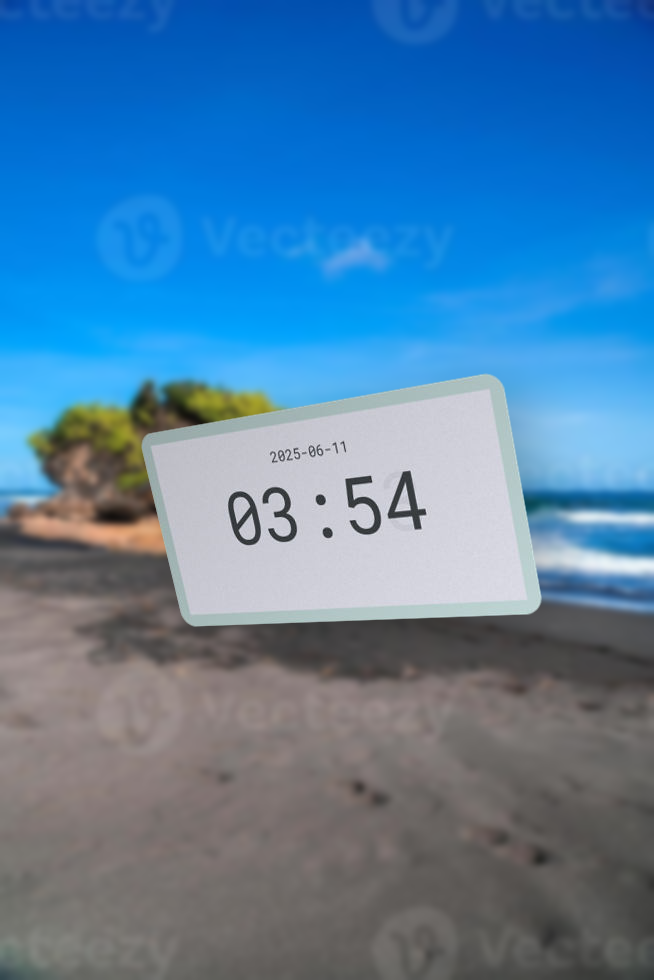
3:54
